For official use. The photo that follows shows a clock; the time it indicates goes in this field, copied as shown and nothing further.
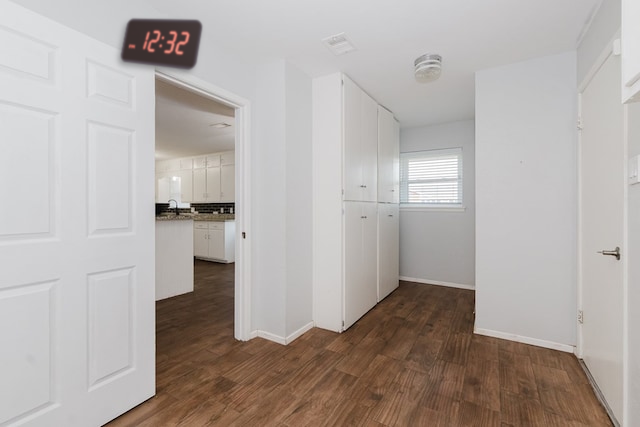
12:32
